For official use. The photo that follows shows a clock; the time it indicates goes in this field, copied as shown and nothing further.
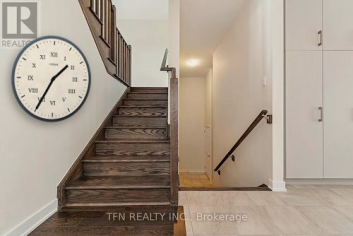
1:35
